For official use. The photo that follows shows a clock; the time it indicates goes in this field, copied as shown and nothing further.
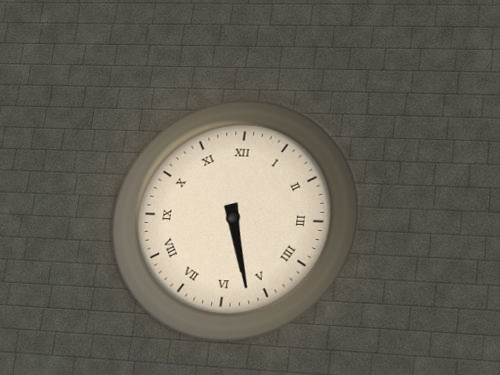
5:27
